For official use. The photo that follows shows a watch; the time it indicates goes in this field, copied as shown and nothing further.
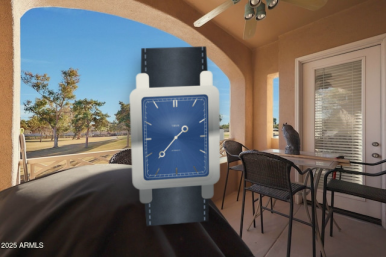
1:37
